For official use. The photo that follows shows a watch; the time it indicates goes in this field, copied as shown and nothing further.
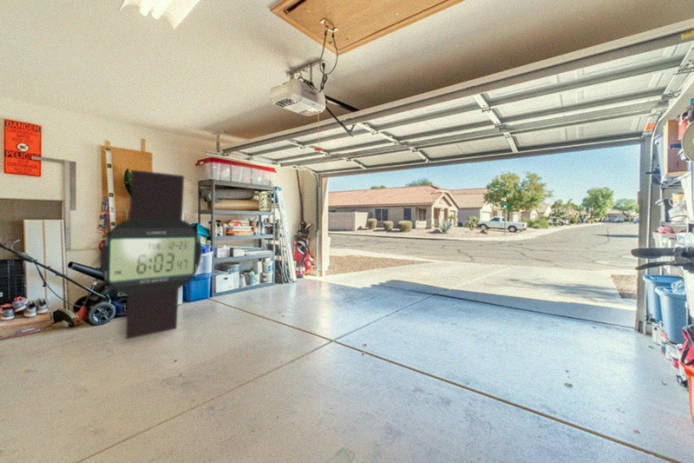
6:03:47
